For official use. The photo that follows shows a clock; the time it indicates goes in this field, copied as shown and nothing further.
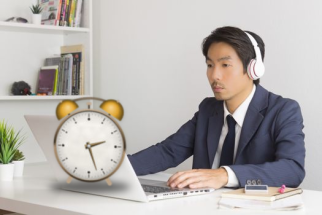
2:27
